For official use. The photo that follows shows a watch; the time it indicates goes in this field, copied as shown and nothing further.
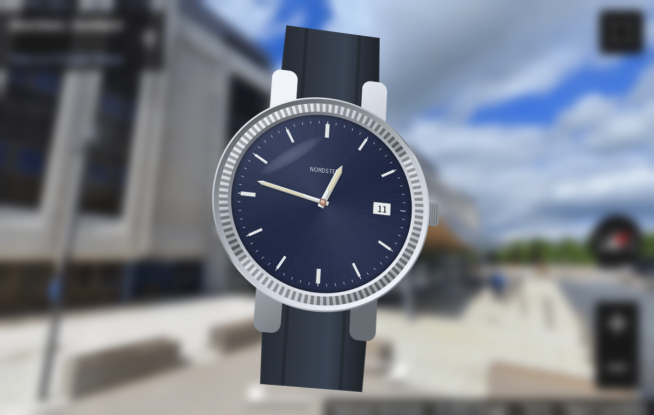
12:47
